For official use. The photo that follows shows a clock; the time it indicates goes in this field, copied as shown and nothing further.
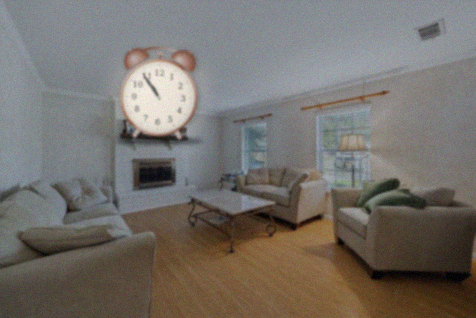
10:54
